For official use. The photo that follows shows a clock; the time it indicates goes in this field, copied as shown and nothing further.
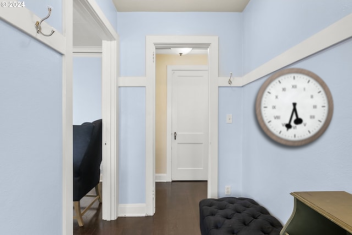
5:33
